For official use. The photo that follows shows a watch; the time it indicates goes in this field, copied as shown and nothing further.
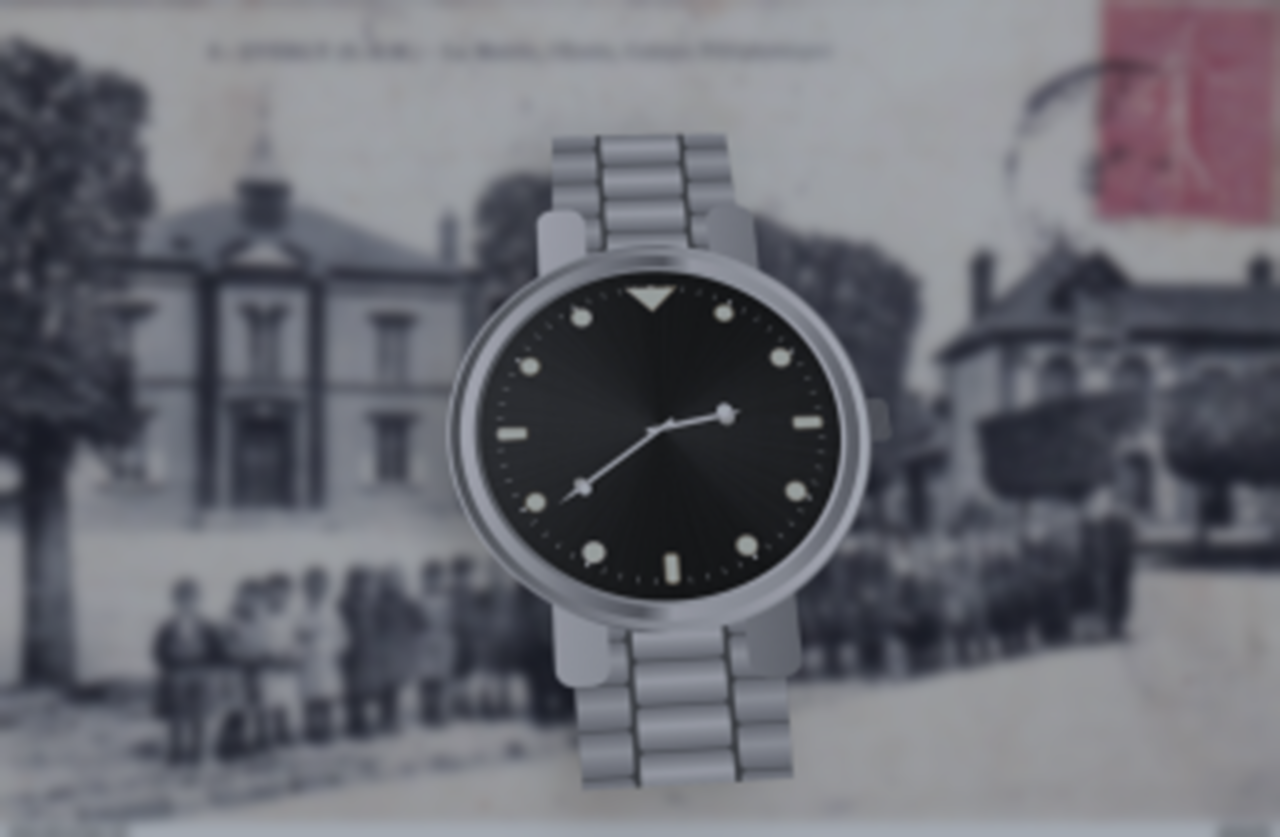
2:39
